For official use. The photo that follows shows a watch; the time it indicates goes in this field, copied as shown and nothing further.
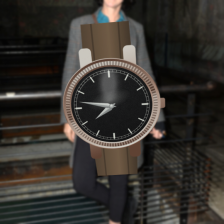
7:47
